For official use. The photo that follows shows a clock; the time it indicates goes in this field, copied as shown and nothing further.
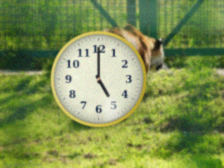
5:00
